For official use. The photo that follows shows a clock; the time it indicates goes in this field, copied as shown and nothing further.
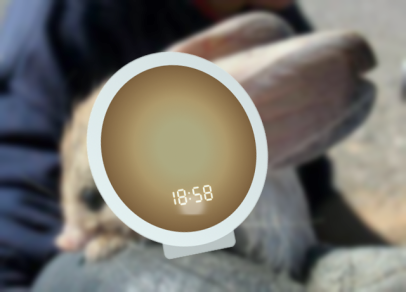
18:58
